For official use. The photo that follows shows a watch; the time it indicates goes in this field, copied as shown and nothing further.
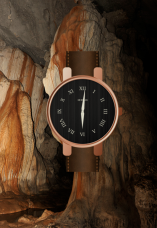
6:01
